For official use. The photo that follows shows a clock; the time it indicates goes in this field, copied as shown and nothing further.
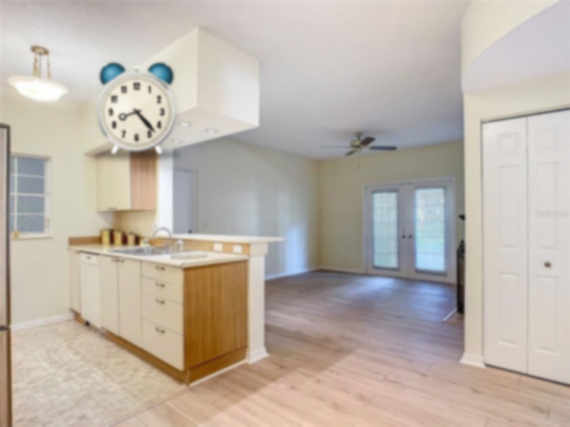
8:23
